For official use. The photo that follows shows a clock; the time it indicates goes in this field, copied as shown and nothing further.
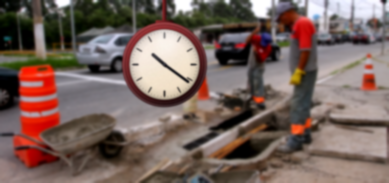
10:21
